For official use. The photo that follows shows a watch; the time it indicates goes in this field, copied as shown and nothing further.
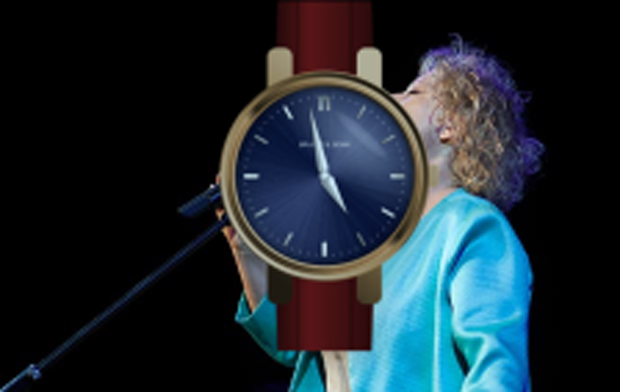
4:58
